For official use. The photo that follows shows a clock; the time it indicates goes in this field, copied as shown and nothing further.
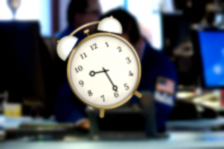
9:29
